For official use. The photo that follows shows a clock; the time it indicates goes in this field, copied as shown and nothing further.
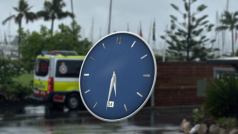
5:31
